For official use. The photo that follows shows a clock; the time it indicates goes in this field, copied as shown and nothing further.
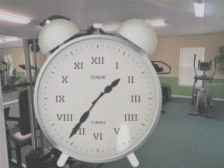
1:36
